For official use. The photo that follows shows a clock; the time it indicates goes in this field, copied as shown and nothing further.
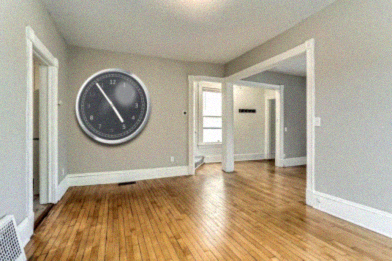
4:54
